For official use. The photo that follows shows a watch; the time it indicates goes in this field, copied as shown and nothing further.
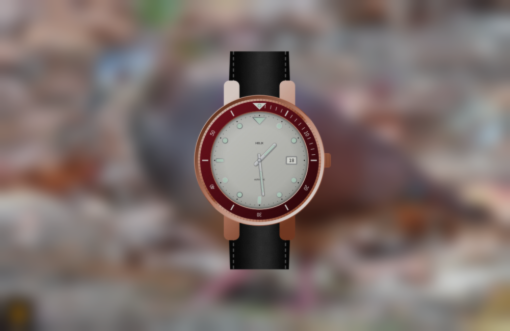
1:29
